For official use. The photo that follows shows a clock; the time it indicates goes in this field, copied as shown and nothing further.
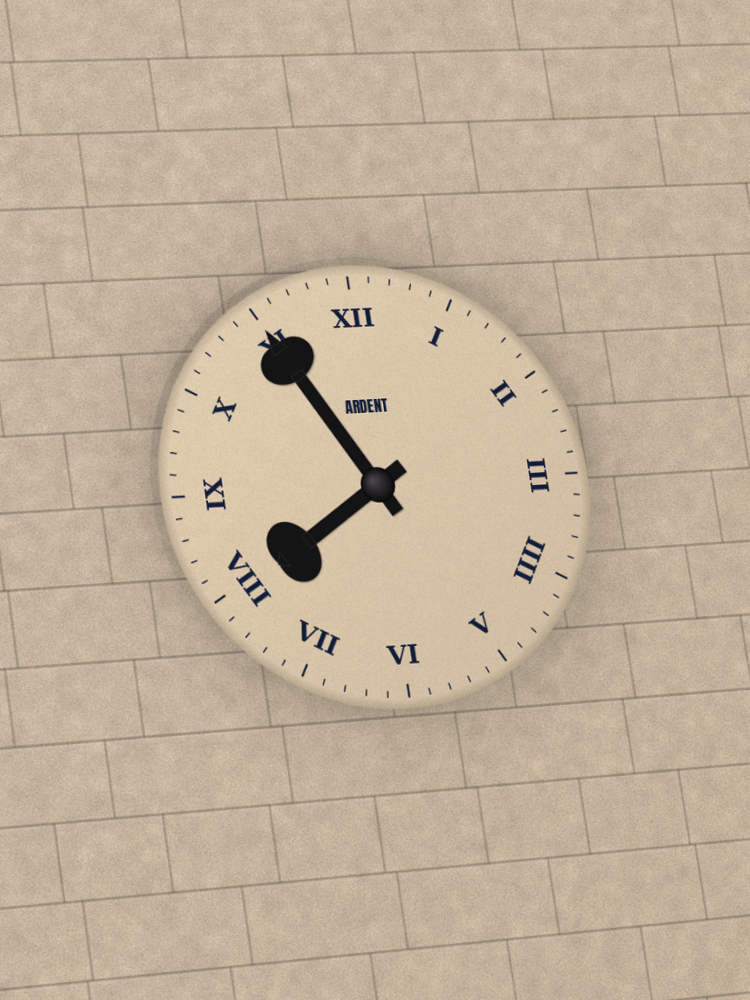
7:55
